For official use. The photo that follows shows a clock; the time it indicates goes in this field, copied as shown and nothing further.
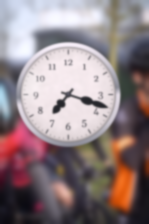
7:18
